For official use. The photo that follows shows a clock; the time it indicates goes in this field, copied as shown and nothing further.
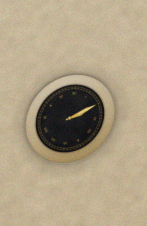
2:10
